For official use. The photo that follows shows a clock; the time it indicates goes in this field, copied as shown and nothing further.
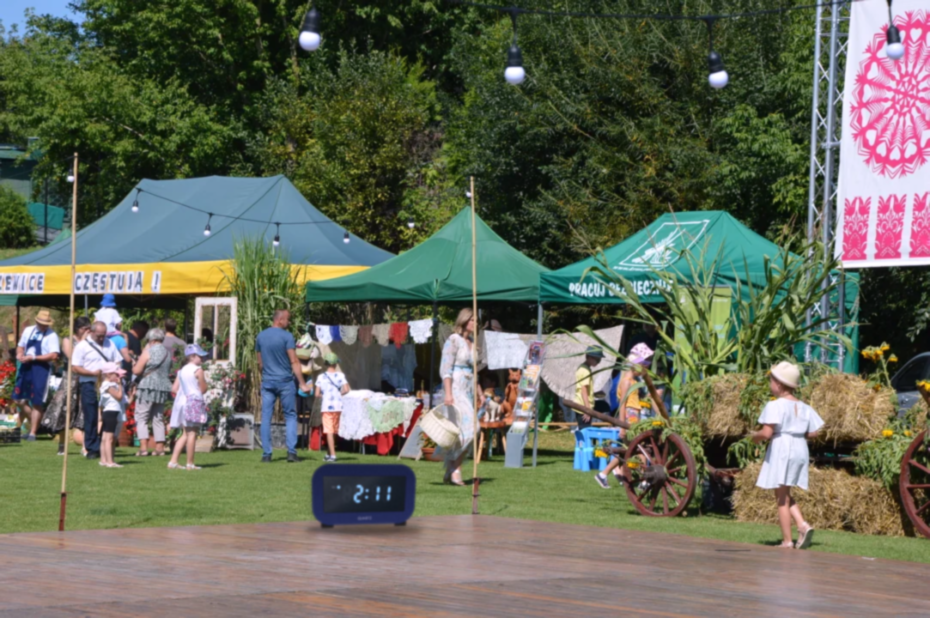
2:11
